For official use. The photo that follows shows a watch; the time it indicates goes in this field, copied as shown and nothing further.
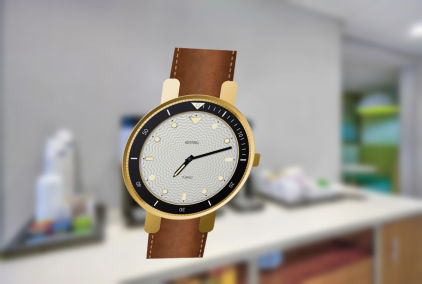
7:12
